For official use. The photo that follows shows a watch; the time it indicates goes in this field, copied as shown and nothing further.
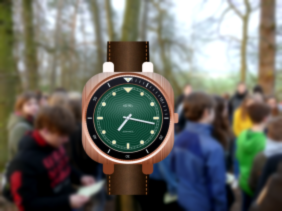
7:17
